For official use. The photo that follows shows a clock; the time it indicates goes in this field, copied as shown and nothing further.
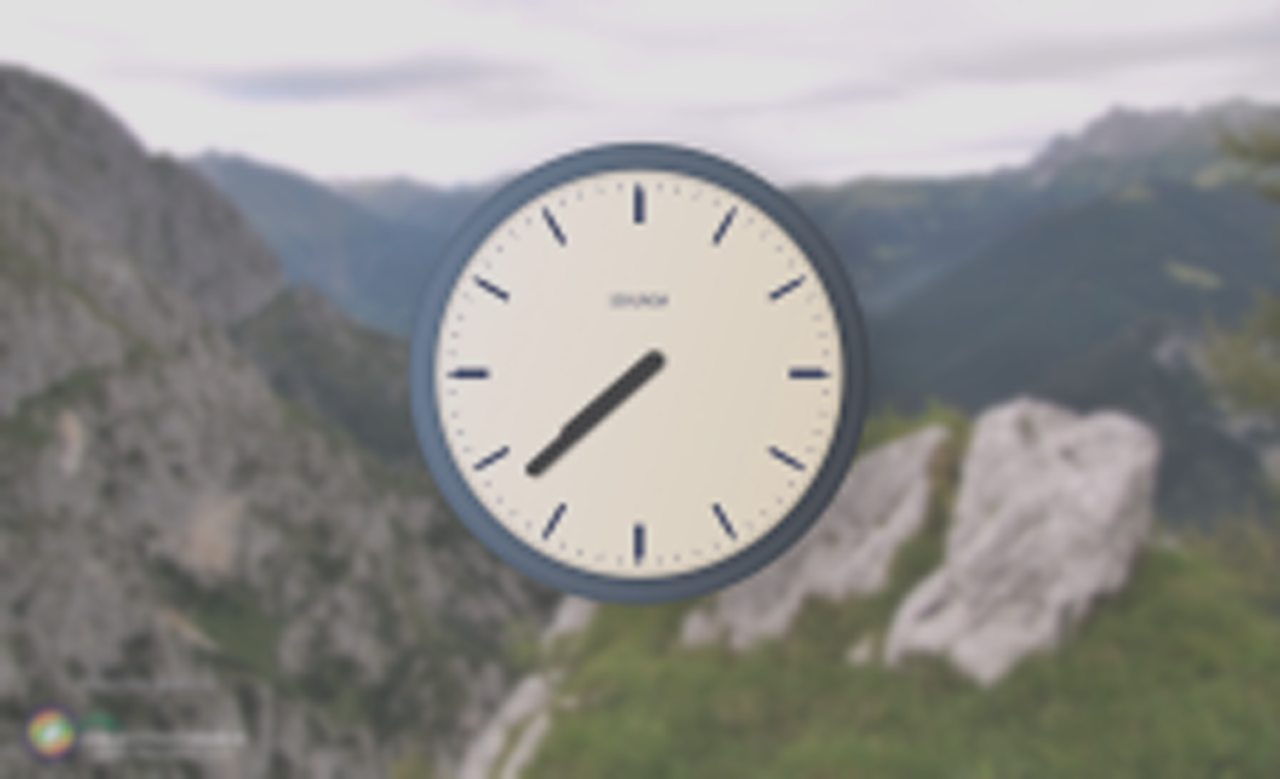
7:38
